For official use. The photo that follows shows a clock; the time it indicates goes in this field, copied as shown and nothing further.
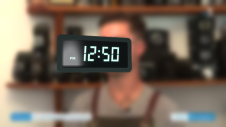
12:50
